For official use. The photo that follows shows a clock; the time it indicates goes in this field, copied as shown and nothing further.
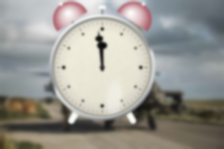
11:59
